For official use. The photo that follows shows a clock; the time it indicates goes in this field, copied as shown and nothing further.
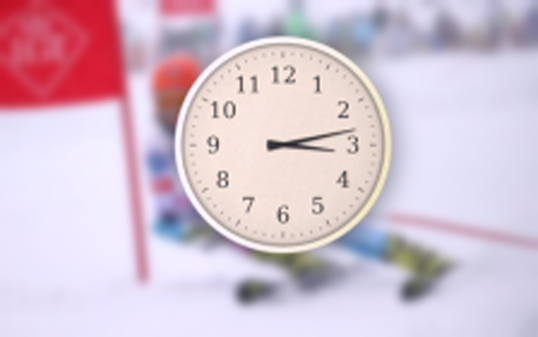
3:13
